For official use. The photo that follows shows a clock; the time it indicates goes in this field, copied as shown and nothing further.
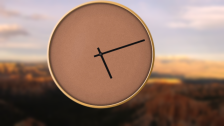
5:12
